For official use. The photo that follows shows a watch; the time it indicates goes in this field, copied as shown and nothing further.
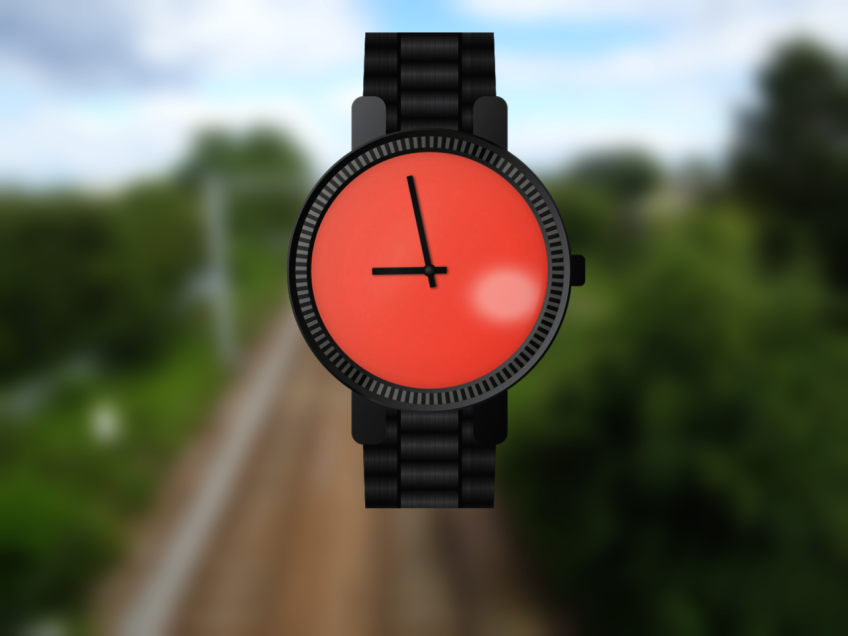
8:58
